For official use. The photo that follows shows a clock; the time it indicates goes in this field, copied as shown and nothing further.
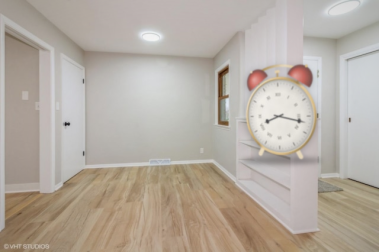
8:17
